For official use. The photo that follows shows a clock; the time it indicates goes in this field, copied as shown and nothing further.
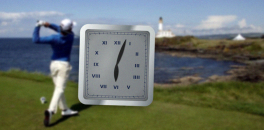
6:03
